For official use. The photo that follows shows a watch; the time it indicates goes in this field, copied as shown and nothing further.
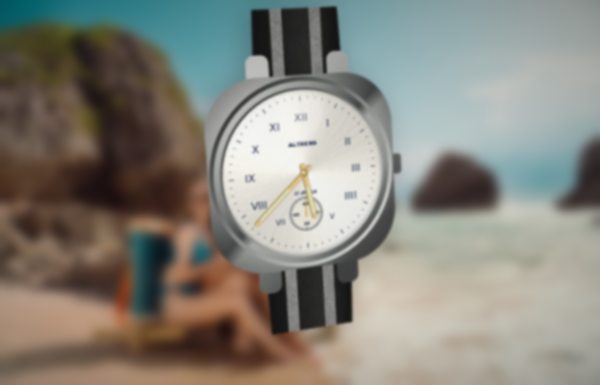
5:38
